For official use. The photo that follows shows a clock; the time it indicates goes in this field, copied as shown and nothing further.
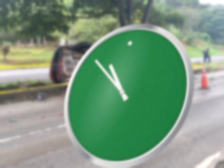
10:52
